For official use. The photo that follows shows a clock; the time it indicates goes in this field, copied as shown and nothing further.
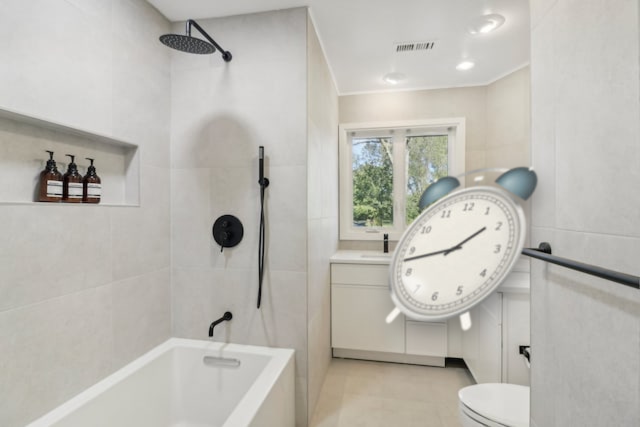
1:43
